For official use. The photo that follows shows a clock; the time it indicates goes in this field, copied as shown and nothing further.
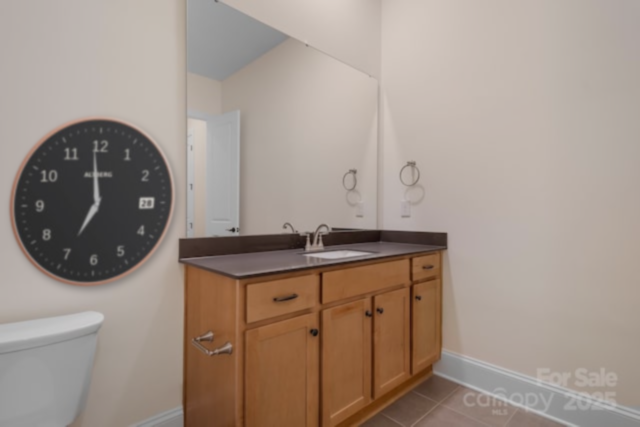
6:59
